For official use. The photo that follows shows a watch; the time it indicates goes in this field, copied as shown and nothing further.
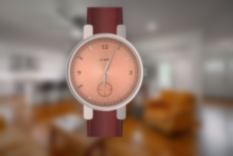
6:04
